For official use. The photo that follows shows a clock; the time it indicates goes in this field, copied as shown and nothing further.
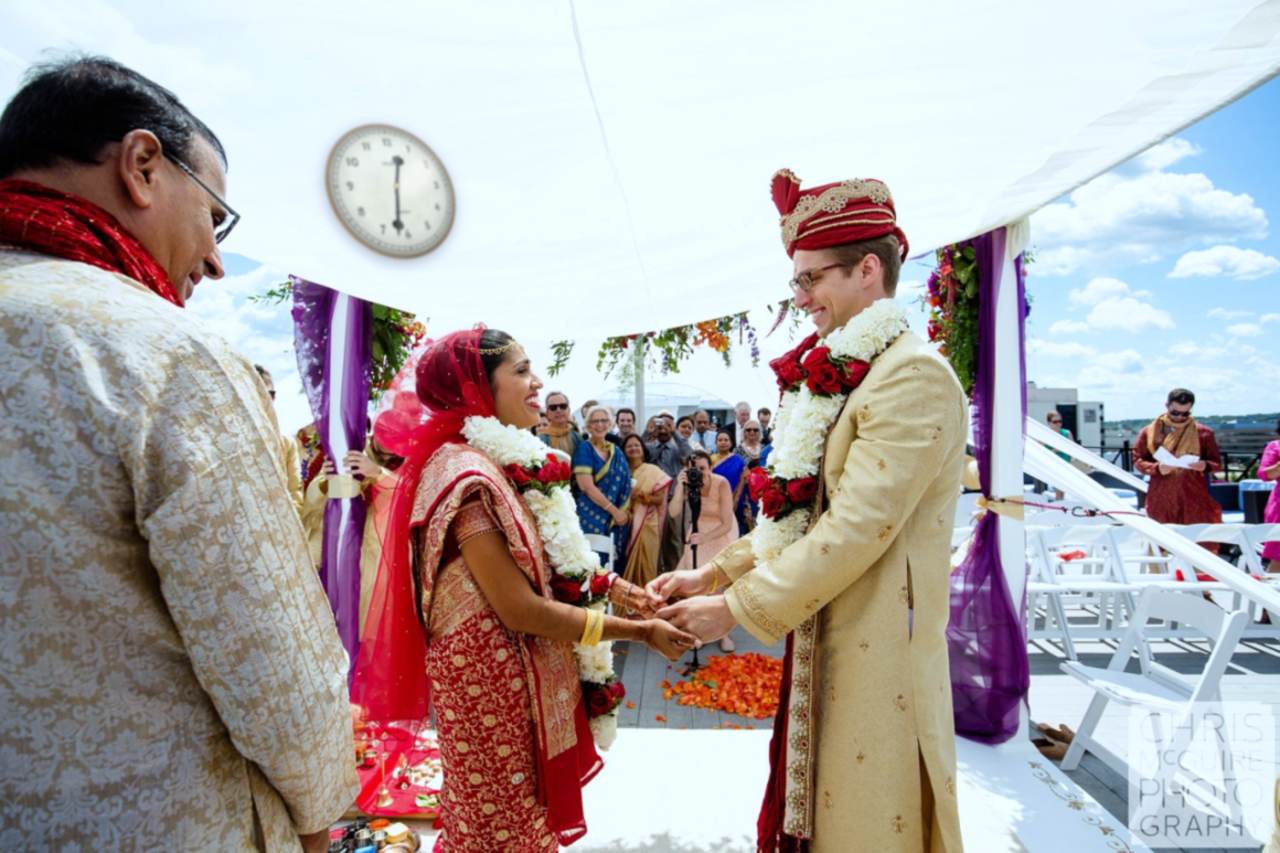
12:32
